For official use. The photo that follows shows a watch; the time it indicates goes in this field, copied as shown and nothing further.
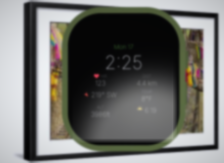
2:25
